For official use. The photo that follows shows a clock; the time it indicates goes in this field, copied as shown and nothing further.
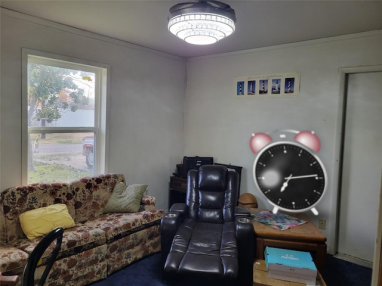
7:14
